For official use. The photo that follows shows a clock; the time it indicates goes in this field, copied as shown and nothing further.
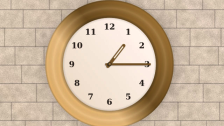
1:15
